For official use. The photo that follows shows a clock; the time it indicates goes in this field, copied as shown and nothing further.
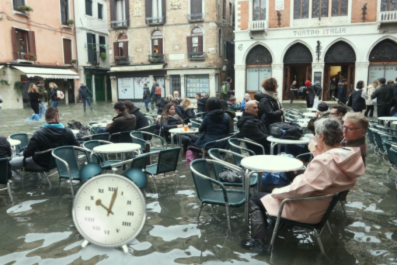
10:02
